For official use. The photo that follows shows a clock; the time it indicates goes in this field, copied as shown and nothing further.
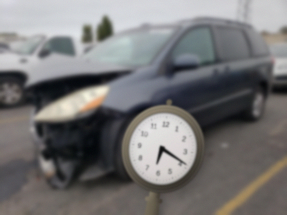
6:19
